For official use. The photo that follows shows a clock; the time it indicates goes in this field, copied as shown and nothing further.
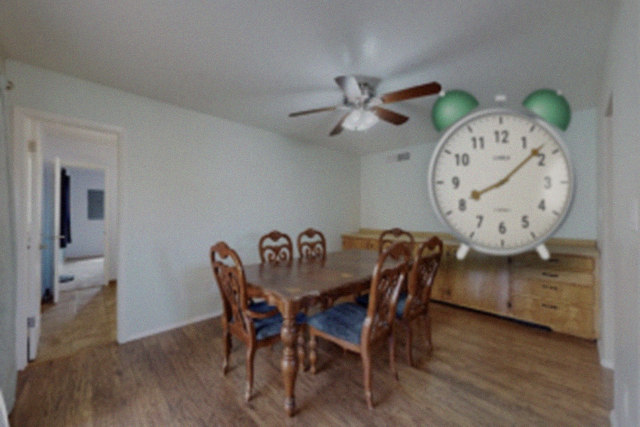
8:08
